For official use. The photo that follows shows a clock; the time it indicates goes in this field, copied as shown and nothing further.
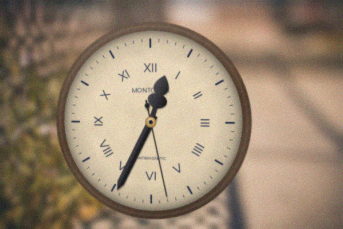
12:34:28
